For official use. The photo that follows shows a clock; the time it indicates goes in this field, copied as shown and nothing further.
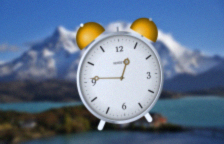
12:46
